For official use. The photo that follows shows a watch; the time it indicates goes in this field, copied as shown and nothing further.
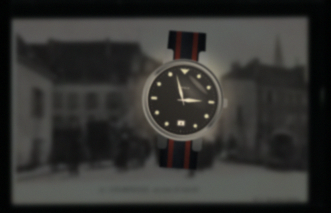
2:57
